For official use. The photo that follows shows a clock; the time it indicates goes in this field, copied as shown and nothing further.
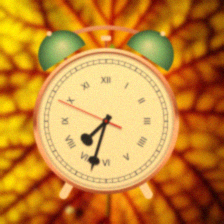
7:32:49
